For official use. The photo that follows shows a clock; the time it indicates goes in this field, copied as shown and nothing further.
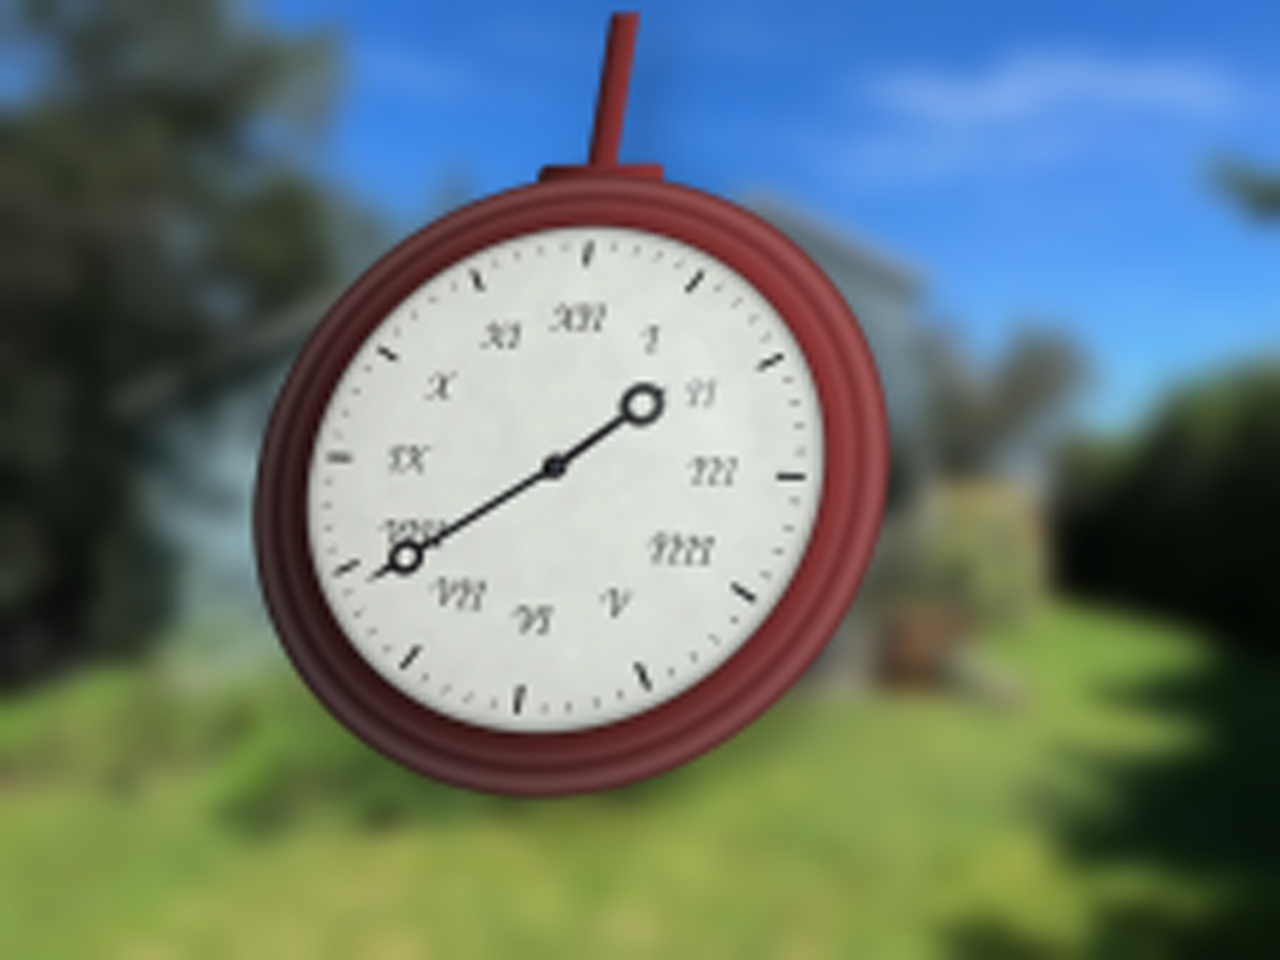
1:39
